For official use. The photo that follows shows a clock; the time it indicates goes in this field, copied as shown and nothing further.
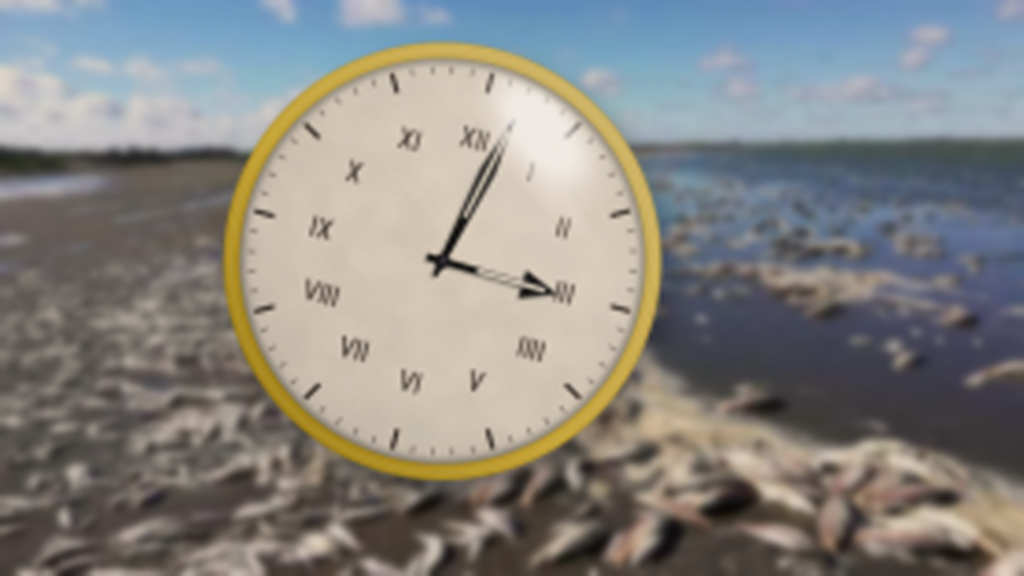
3:02
